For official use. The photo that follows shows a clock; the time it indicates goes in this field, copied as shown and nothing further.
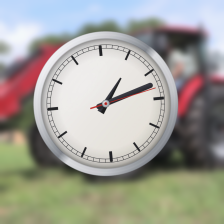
1:12:13
